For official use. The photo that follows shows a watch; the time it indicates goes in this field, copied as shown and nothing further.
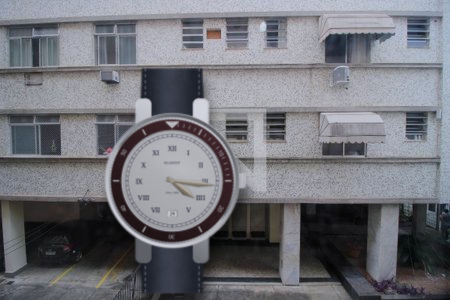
4:16
